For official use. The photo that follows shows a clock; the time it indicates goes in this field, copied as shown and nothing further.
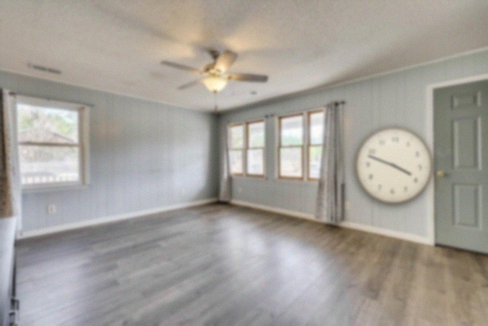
3:48
